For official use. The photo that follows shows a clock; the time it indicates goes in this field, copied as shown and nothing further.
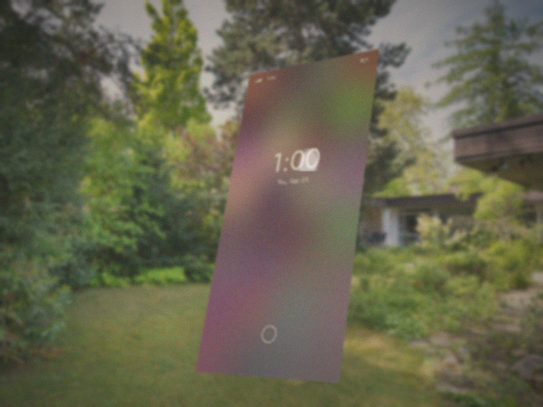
1:00
